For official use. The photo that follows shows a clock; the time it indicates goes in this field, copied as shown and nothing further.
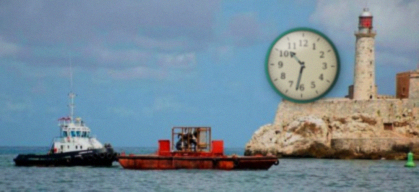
10:32
